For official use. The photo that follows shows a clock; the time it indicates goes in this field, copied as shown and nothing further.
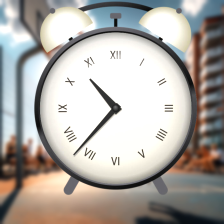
10:37
